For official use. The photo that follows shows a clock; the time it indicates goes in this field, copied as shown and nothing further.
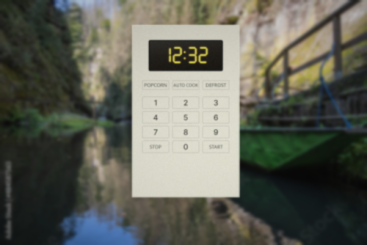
12:32
